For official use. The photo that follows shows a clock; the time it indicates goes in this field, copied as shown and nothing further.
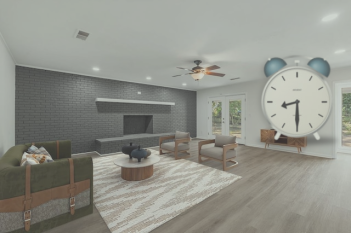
8:30
